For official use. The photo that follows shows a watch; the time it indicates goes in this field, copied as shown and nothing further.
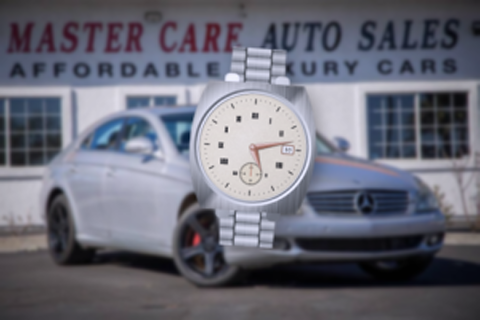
5:13
